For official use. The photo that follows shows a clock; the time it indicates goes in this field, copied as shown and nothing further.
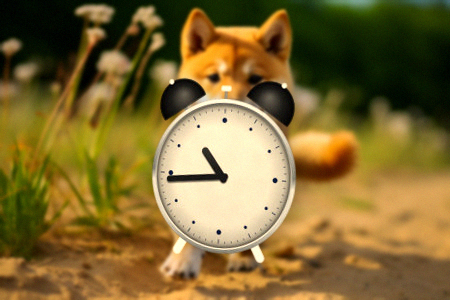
10:44
